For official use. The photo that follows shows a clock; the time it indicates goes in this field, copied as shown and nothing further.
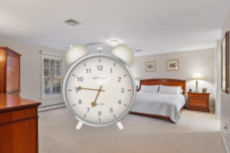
6:46
